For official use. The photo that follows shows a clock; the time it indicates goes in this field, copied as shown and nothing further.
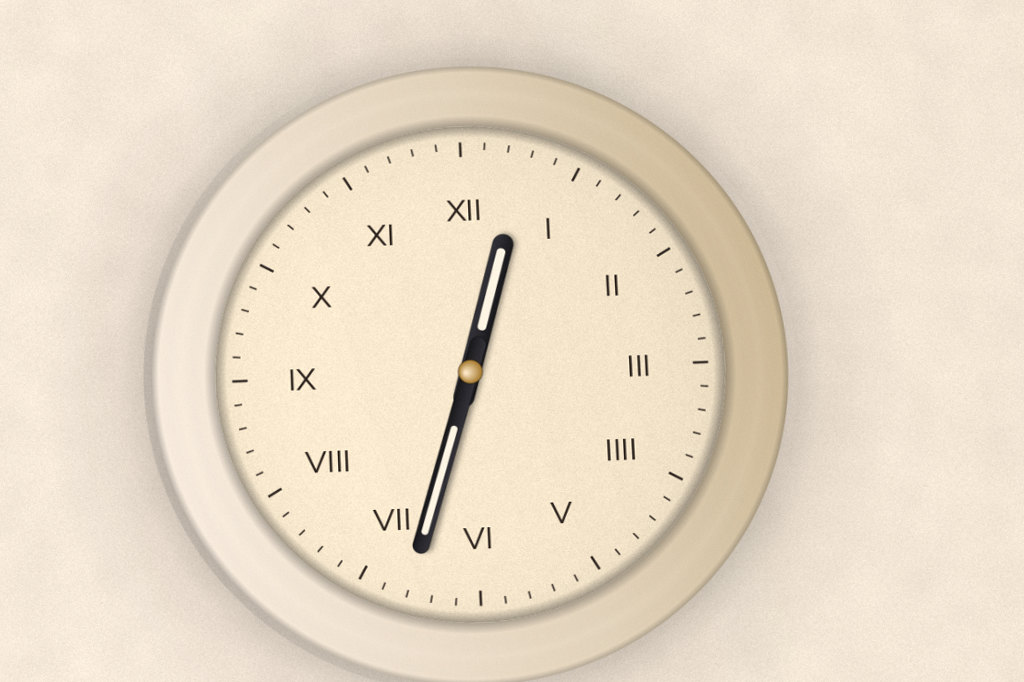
12:33
